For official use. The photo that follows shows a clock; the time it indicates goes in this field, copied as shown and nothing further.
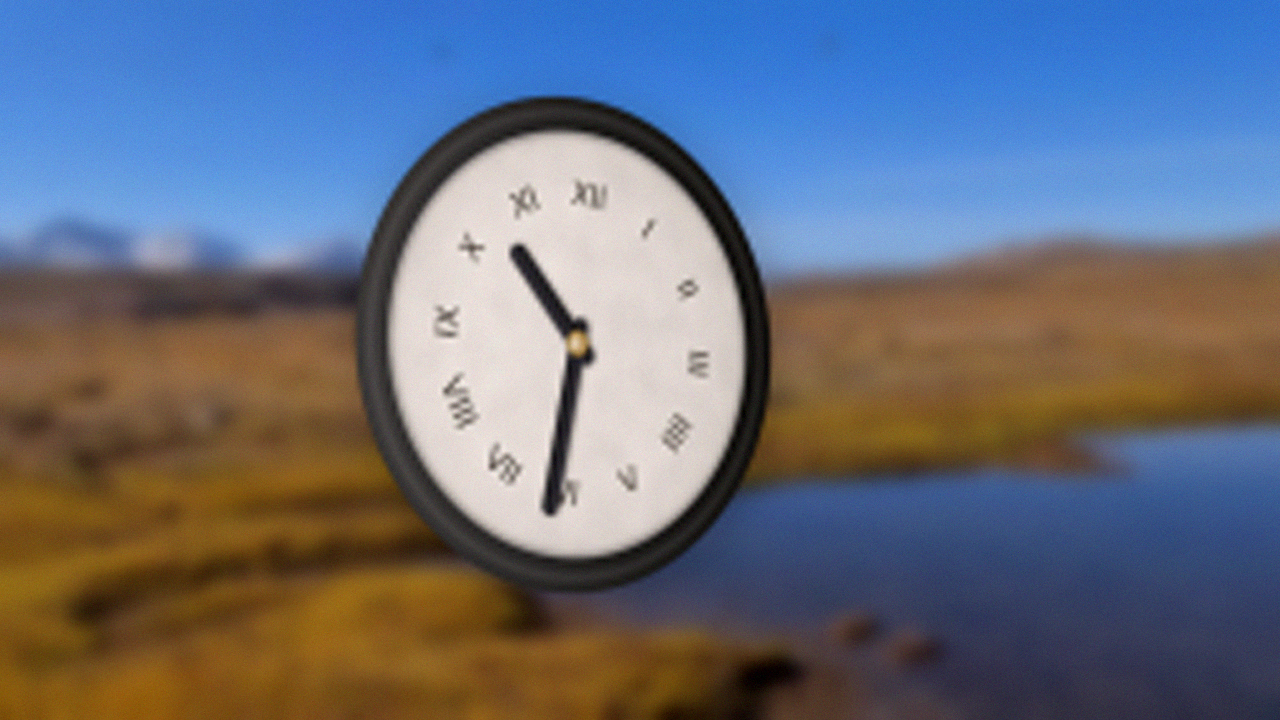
10:31
